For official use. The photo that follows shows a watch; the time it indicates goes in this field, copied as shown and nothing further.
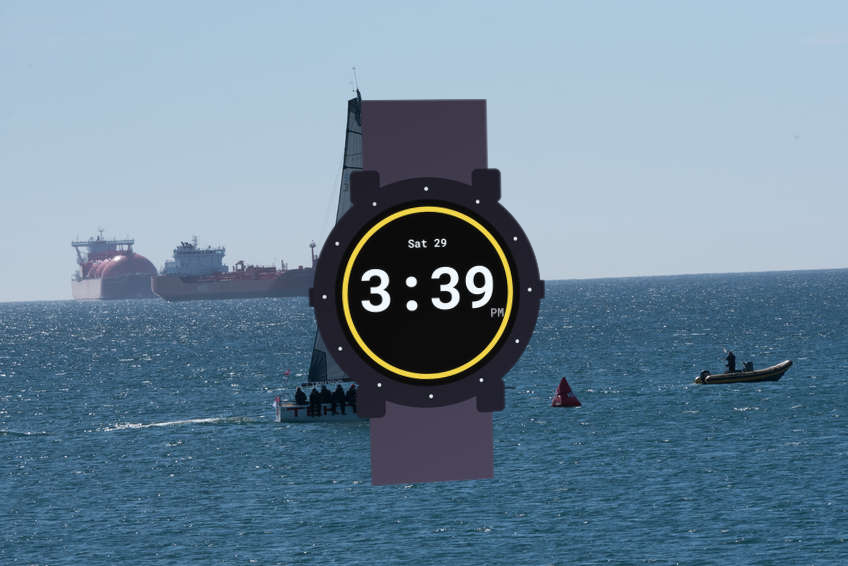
3:39
